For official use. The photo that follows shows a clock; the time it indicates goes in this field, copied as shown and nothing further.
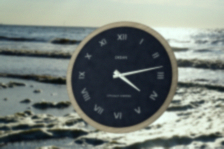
4:13
